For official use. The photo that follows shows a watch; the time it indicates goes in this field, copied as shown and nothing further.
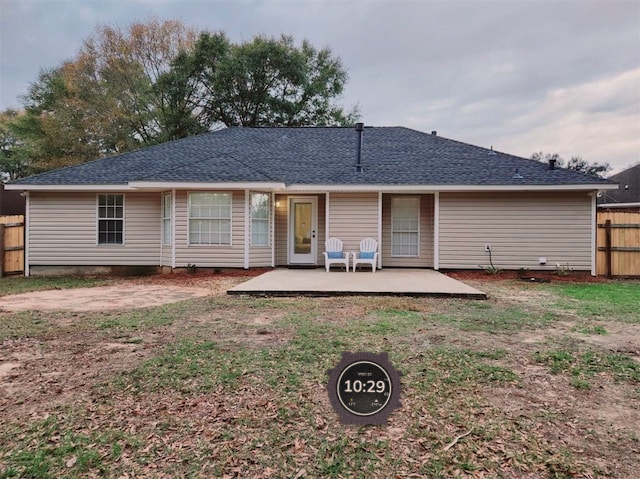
10:29
